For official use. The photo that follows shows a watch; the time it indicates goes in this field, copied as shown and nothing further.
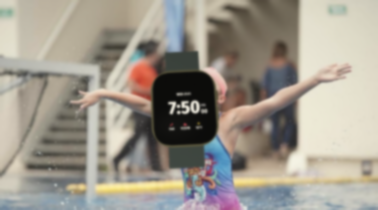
7:50
